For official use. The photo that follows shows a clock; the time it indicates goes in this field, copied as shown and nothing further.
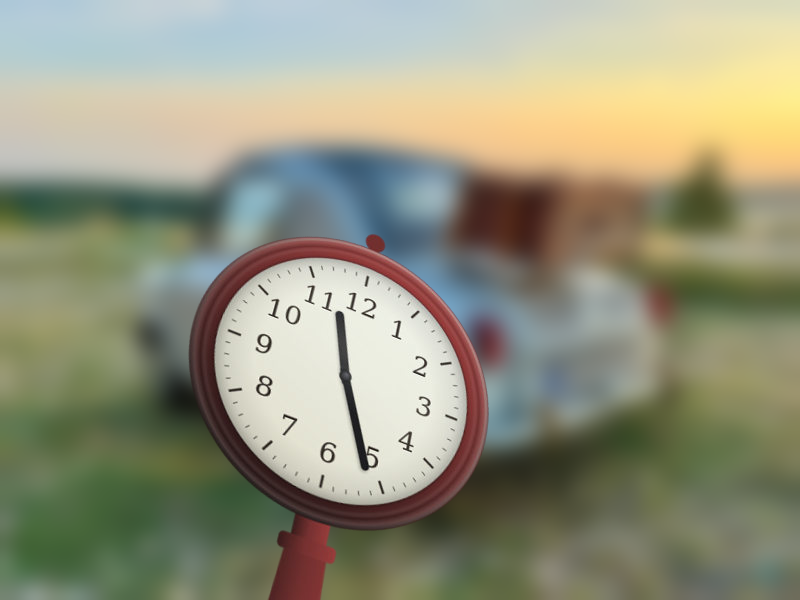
11:26
